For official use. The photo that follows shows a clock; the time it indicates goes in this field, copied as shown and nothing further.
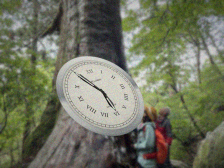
5:55
